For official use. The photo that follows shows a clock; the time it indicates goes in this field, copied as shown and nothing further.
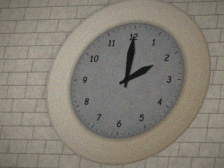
2:00
